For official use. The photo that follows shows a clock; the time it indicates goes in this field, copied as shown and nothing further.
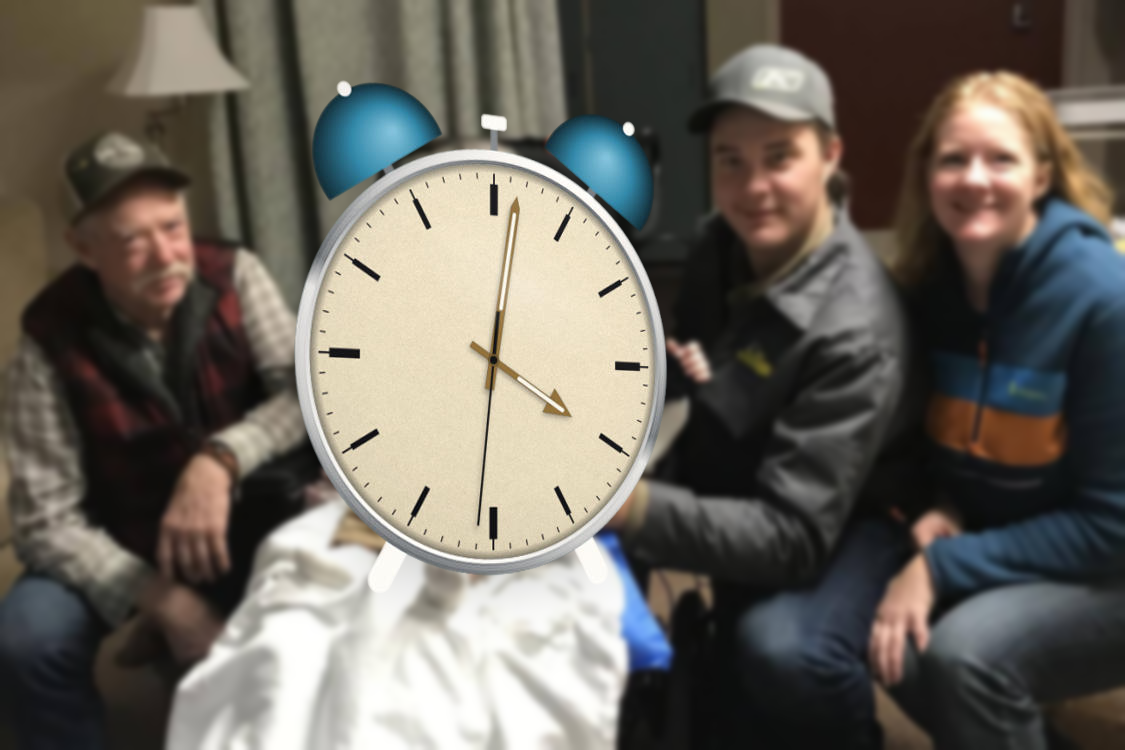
4:01:31
